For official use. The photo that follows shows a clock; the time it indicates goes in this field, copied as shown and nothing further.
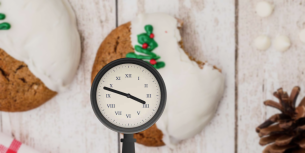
3:48
